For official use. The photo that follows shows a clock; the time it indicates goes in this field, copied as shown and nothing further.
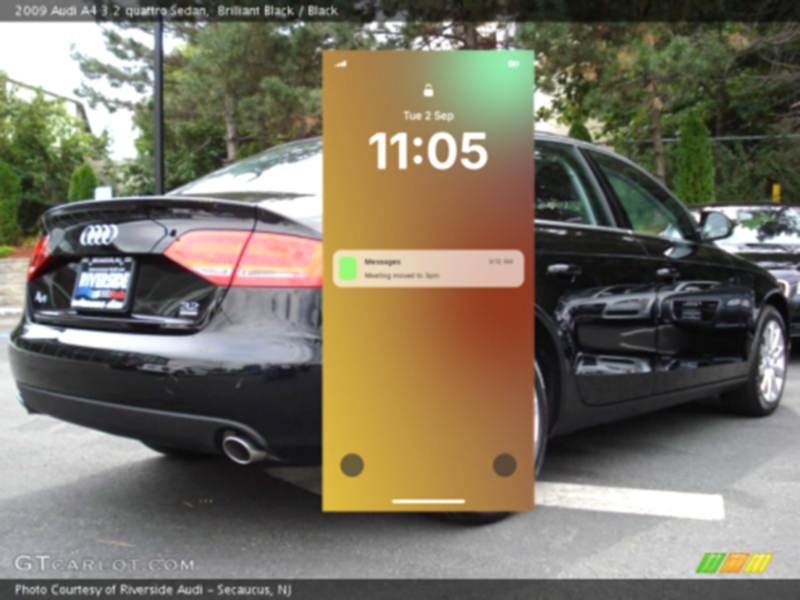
11:05
